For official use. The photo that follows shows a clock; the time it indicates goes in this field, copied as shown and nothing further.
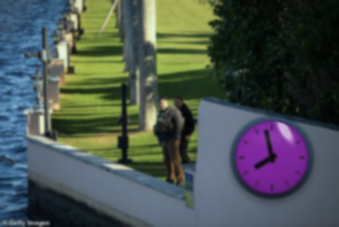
7:58
